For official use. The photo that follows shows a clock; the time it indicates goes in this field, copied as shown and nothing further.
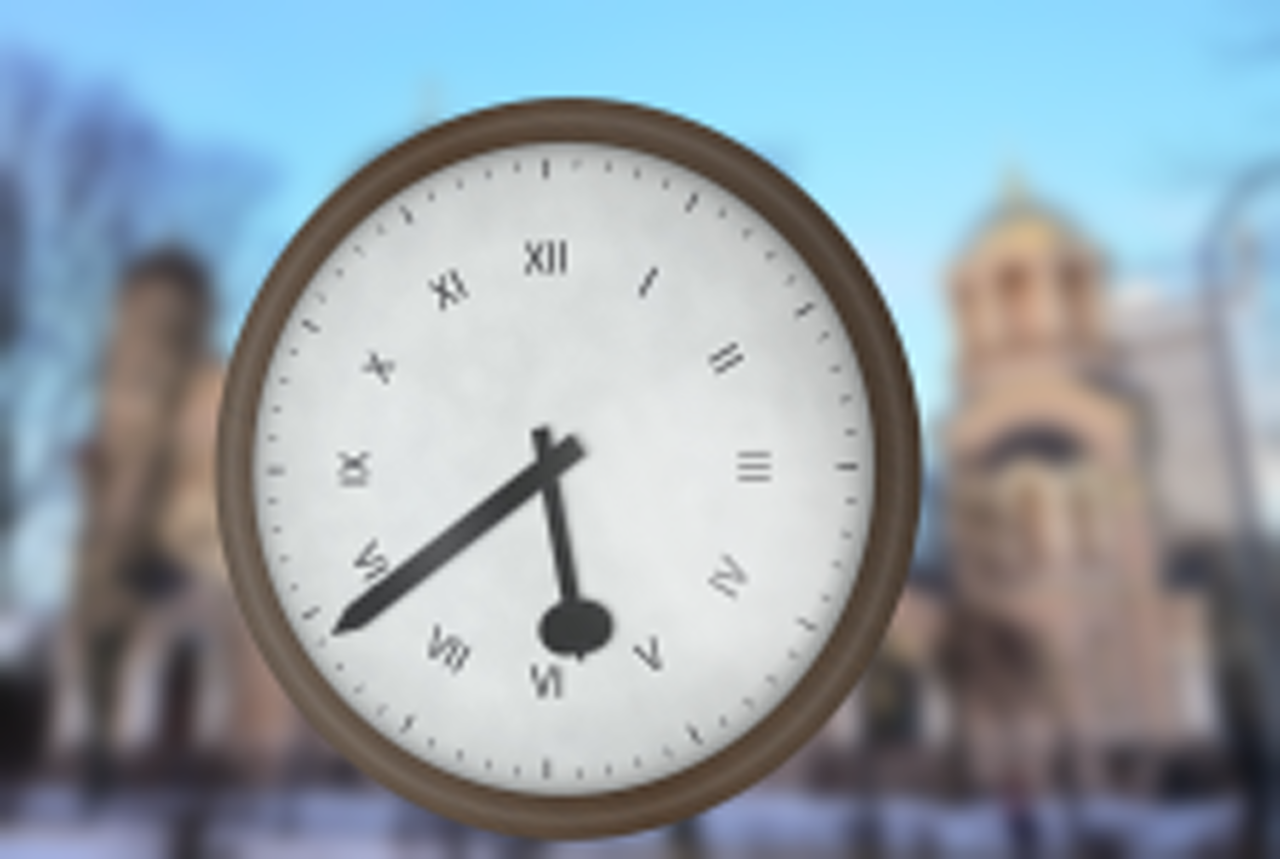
5:39
